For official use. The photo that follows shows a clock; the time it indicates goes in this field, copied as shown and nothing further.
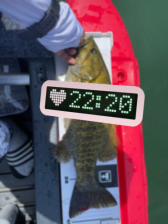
22:20
